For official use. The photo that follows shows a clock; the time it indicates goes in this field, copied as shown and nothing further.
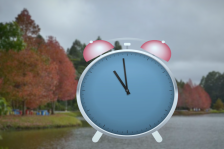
10:59
